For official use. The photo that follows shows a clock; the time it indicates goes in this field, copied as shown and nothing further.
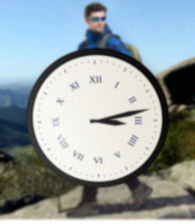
3:13
